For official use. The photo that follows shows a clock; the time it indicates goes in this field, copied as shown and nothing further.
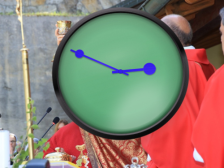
2:49
